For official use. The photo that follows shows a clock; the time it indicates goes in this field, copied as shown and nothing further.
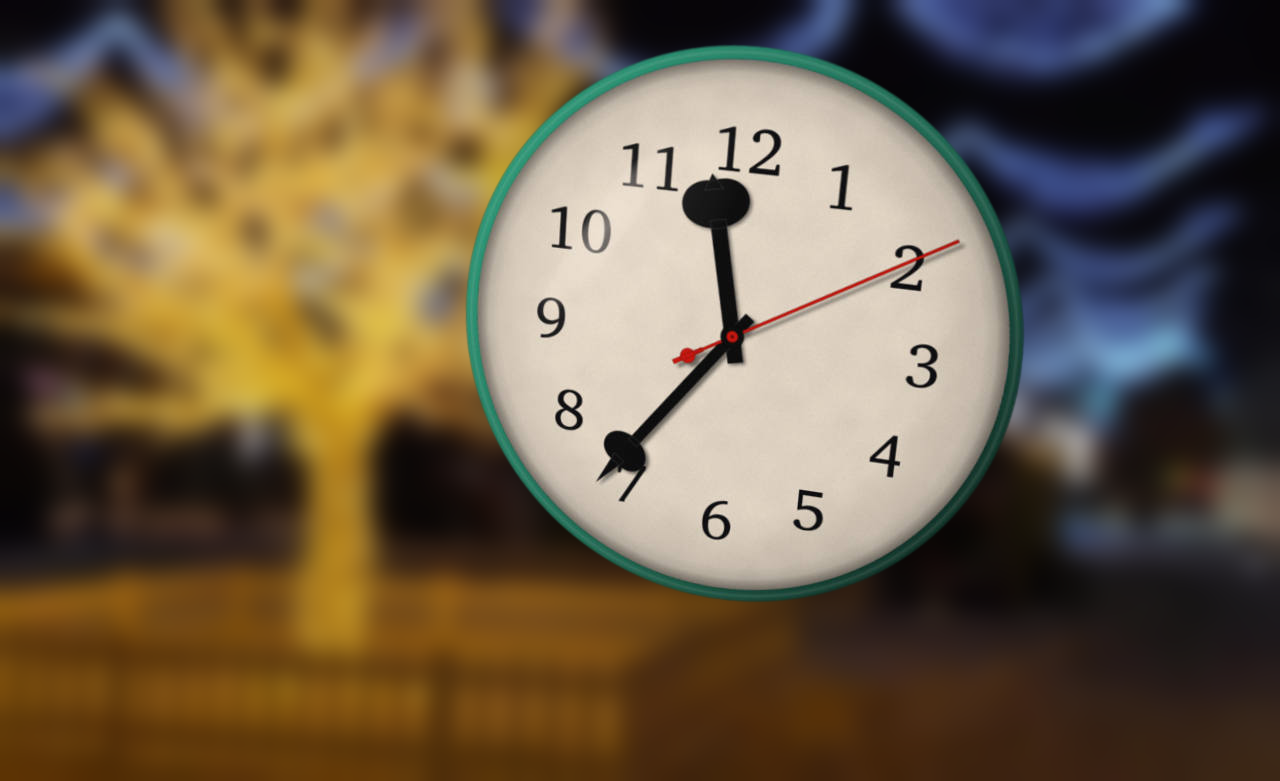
11:36:10
